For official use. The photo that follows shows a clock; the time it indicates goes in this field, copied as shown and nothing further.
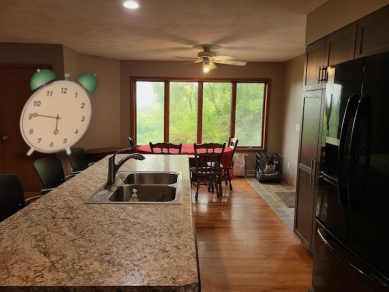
5:46
